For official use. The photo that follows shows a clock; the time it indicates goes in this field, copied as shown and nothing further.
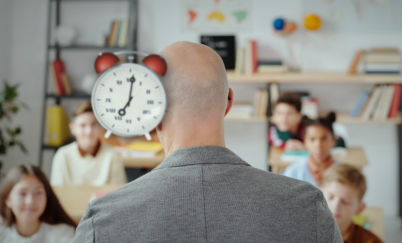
7:01
